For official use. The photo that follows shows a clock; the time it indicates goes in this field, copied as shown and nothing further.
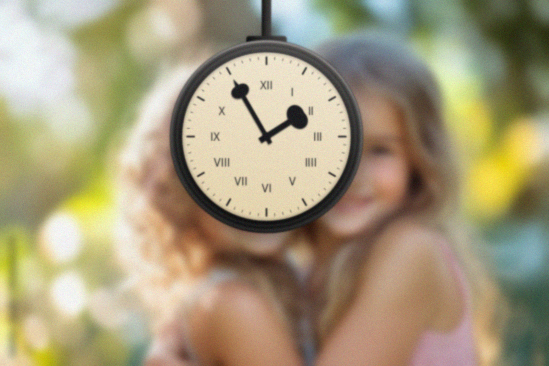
1:55
